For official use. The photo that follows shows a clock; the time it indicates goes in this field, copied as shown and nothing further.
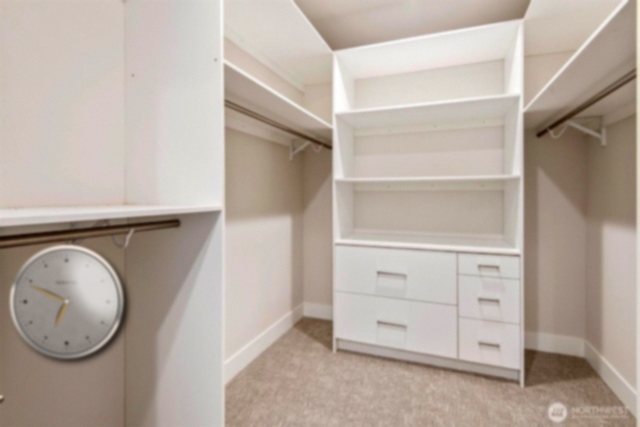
6:49
